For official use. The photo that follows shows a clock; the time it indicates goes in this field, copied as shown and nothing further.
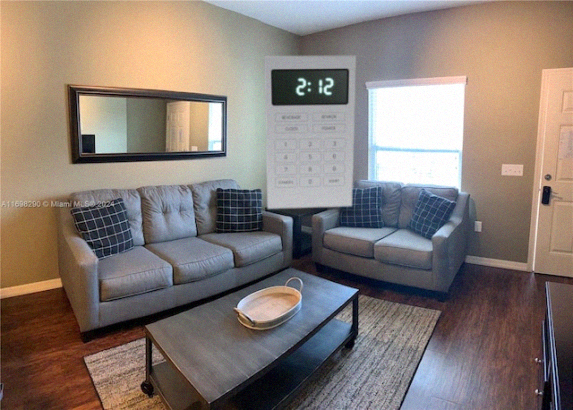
2:12
